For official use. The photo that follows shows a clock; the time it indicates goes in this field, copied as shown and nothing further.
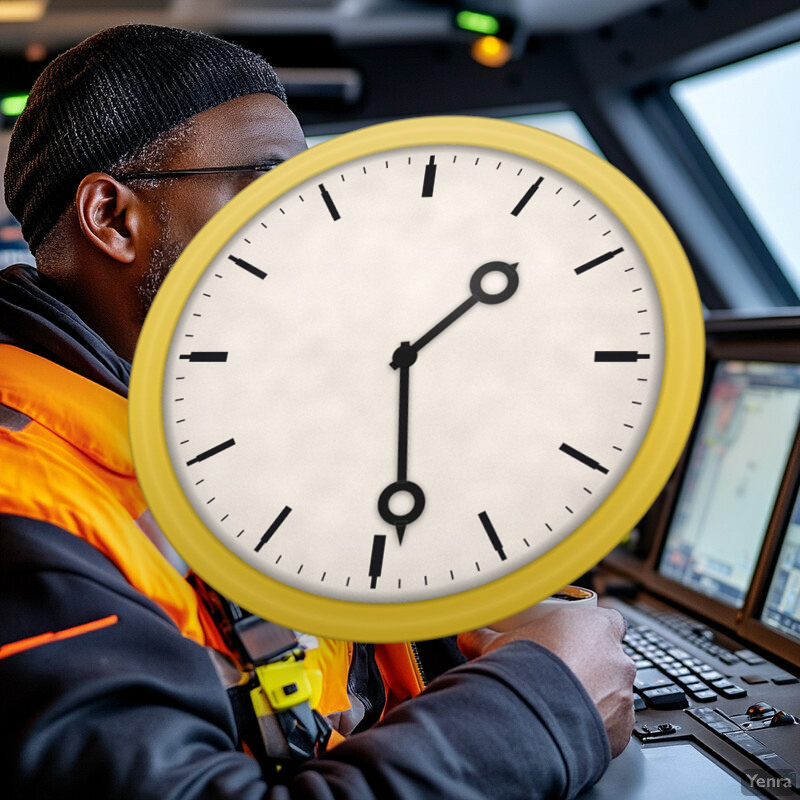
1:29
